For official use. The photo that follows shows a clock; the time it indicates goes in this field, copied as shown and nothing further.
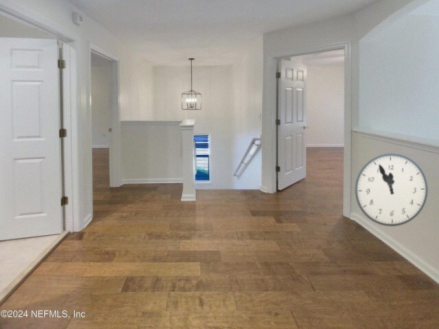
11:56
